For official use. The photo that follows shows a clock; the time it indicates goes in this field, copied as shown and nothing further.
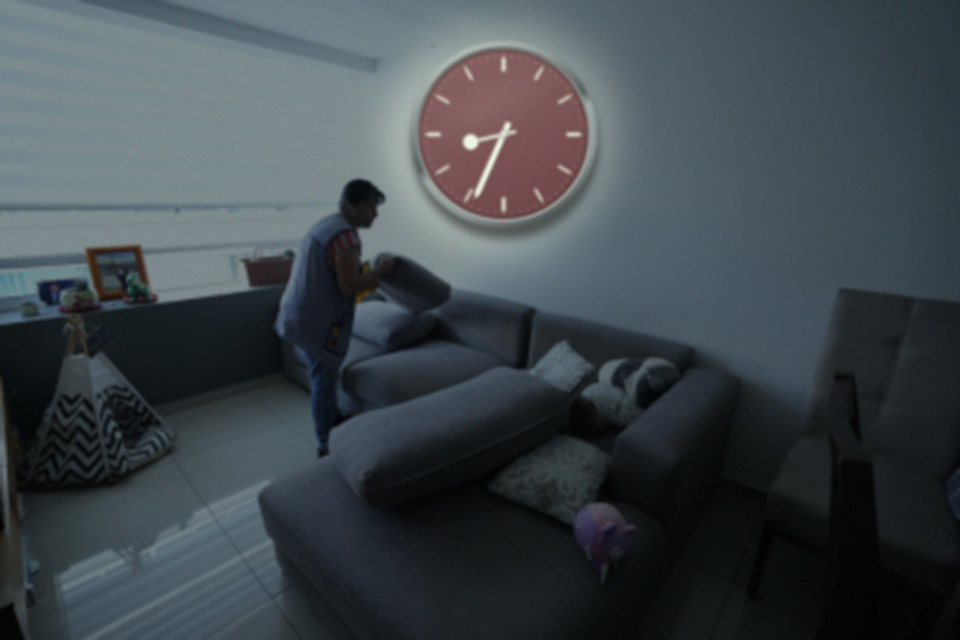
8:34
